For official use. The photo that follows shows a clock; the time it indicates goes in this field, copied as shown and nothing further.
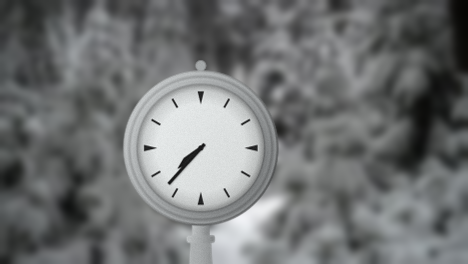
7:37
